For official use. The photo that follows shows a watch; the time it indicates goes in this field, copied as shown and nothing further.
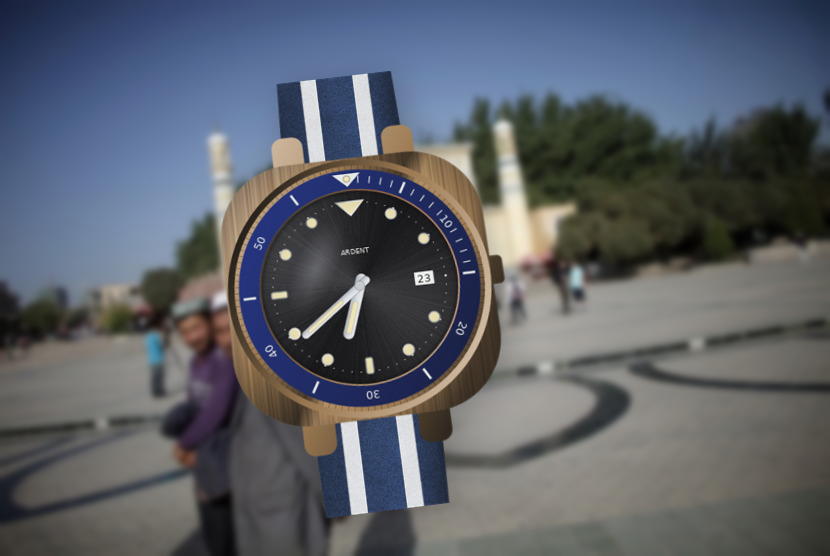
6:39
